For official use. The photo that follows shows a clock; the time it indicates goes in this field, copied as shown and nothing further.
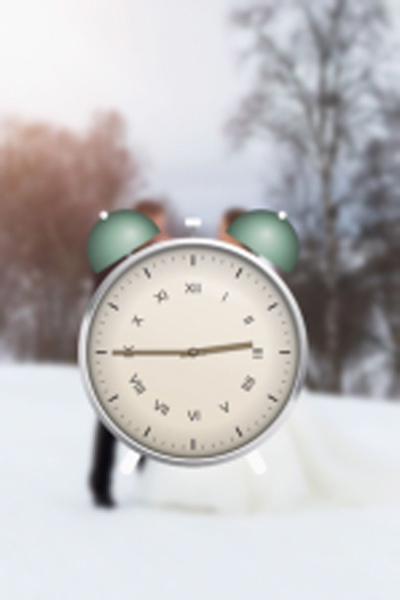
2:45
